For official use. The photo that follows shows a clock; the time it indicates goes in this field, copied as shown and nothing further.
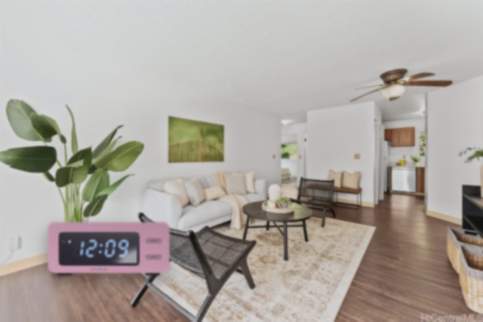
12:09
